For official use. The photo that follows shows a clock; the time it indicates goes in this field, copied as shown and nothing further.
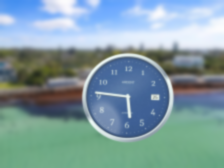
5:46
